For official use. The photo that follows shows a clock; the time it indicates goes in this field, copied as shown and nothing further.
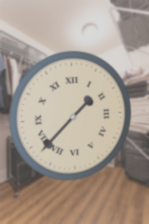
1:38
